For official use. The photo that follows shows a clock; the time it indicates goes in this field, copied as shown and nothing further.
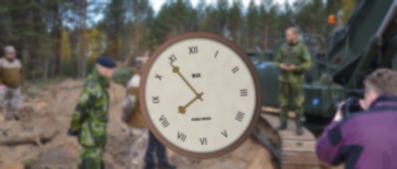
7:54
